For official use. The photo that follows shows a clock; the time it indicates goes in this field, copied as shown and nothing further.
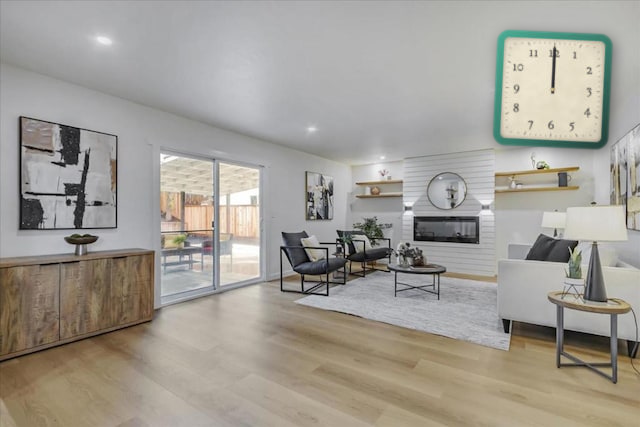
12:00
